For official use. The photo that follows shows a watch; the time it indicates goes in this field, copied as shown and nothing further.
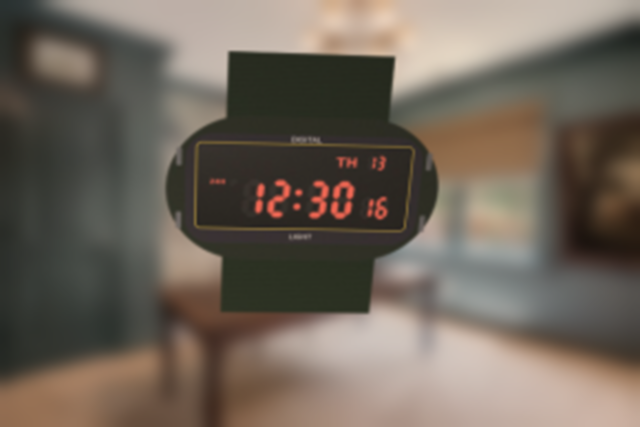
12:30:16
